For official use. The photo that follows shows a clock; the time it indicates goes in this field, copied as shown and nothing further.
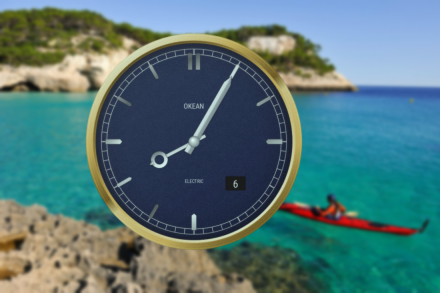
8:05
